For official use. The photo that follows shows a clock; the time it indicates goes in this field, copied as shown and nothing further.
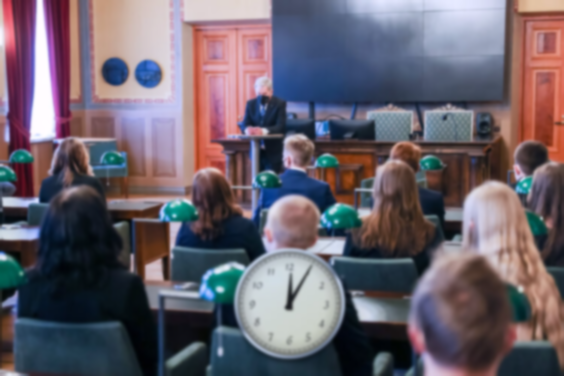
12:05
